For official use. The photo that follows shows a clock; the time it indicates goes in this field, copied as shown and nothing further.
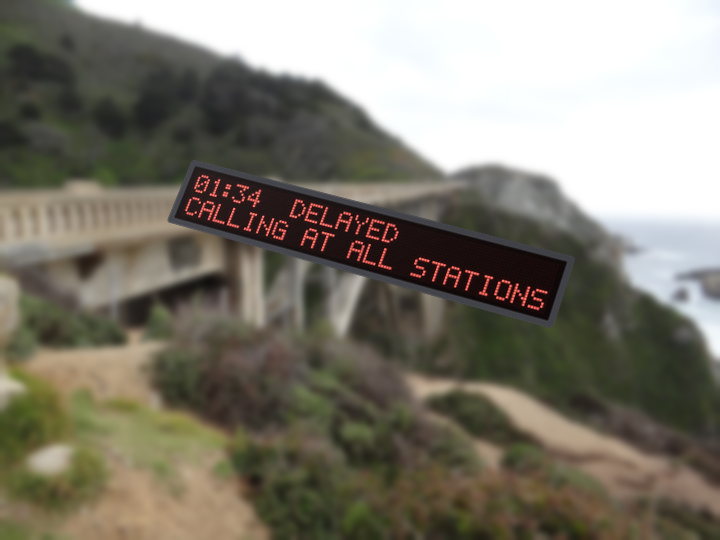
1:34
